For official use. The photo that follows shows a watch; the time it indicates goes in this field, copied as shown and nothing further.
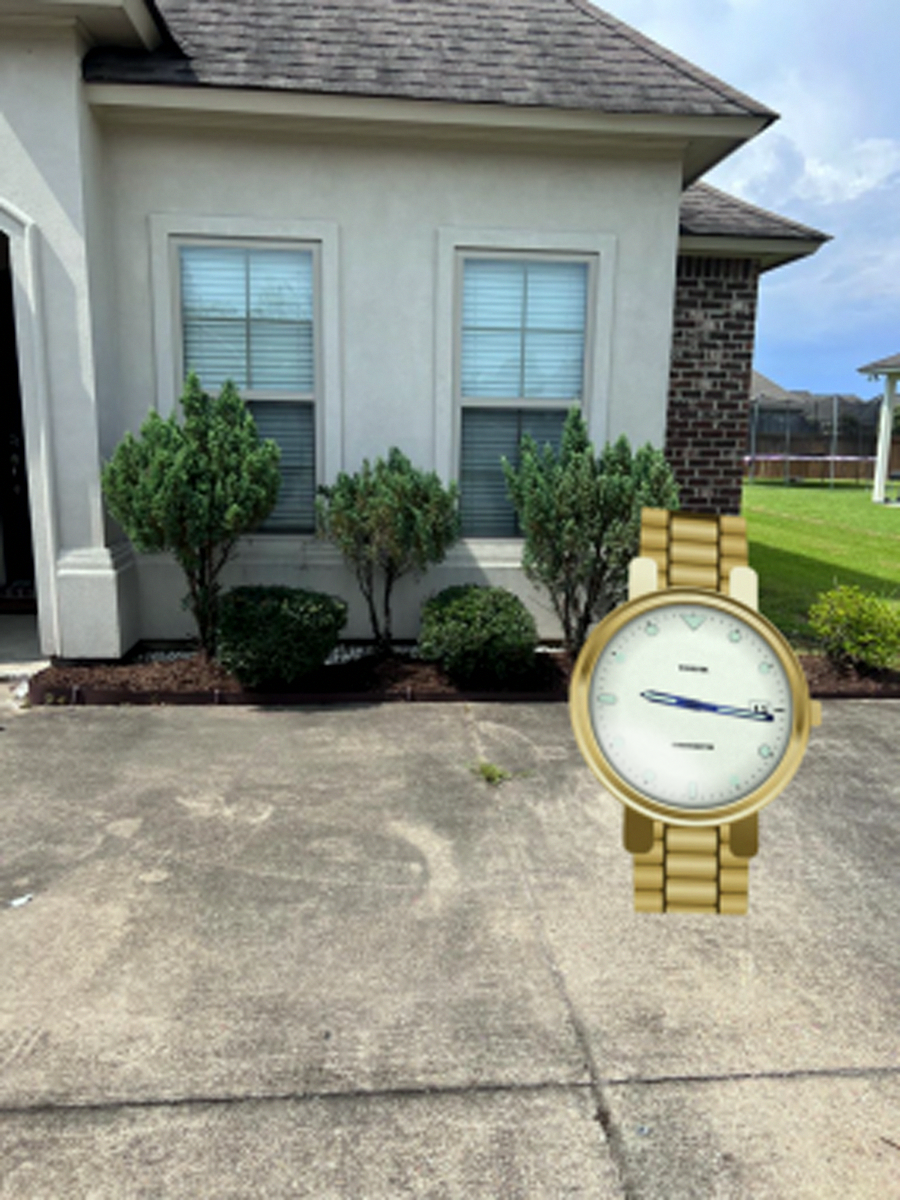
9:16
